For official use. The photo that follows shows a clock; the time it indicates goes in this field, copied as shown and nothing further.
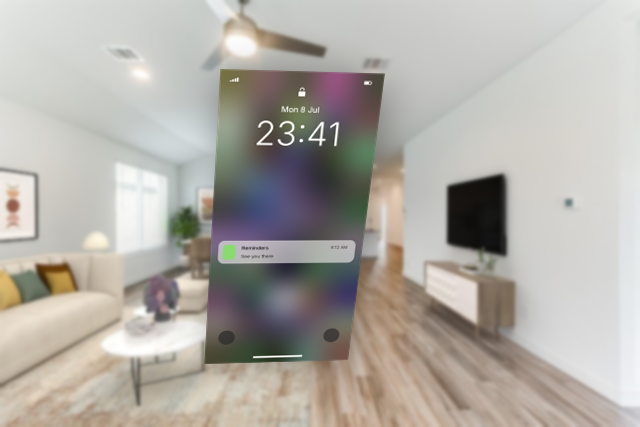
23:41
